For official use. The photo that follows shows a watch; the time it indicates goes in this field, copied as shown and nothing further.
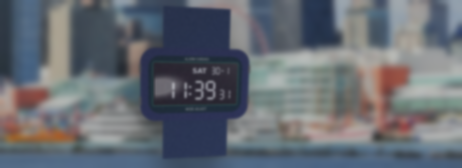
11:39
